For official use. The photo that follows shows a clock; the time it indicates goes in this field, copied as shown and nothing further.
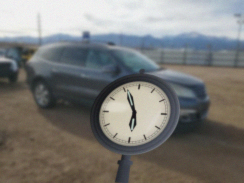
5:56
